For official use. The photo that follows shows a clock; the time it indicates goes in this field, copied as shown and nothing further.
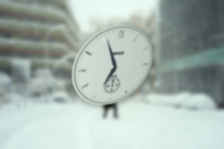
6:56
